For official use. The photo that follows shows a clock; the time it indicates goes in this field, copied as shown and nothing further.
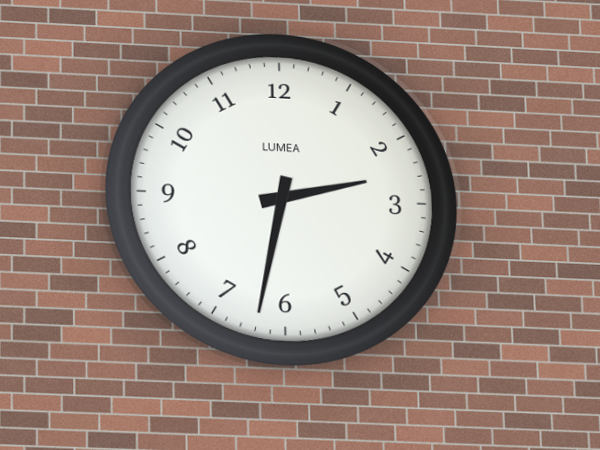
2:32
